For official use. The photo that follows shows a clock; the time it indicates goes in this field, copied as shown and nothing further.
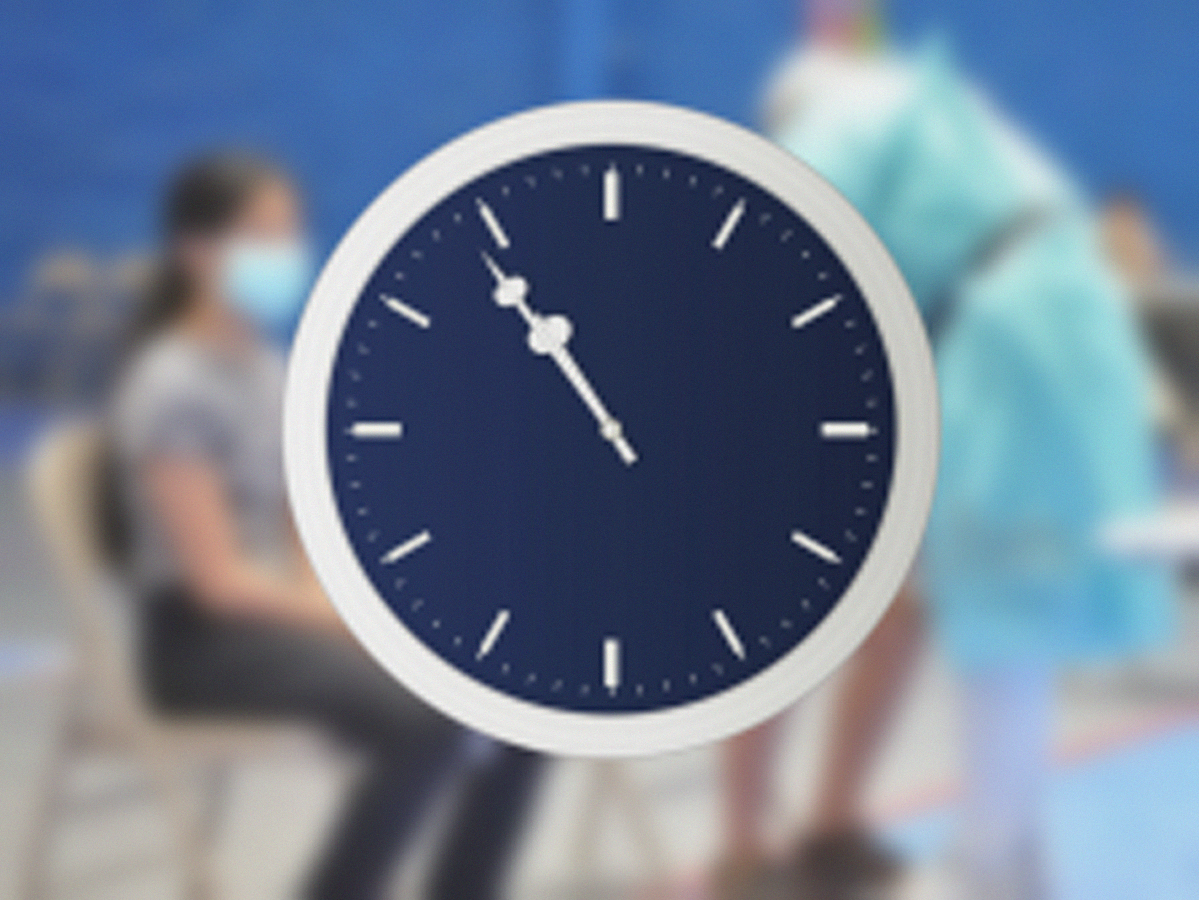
10:54
